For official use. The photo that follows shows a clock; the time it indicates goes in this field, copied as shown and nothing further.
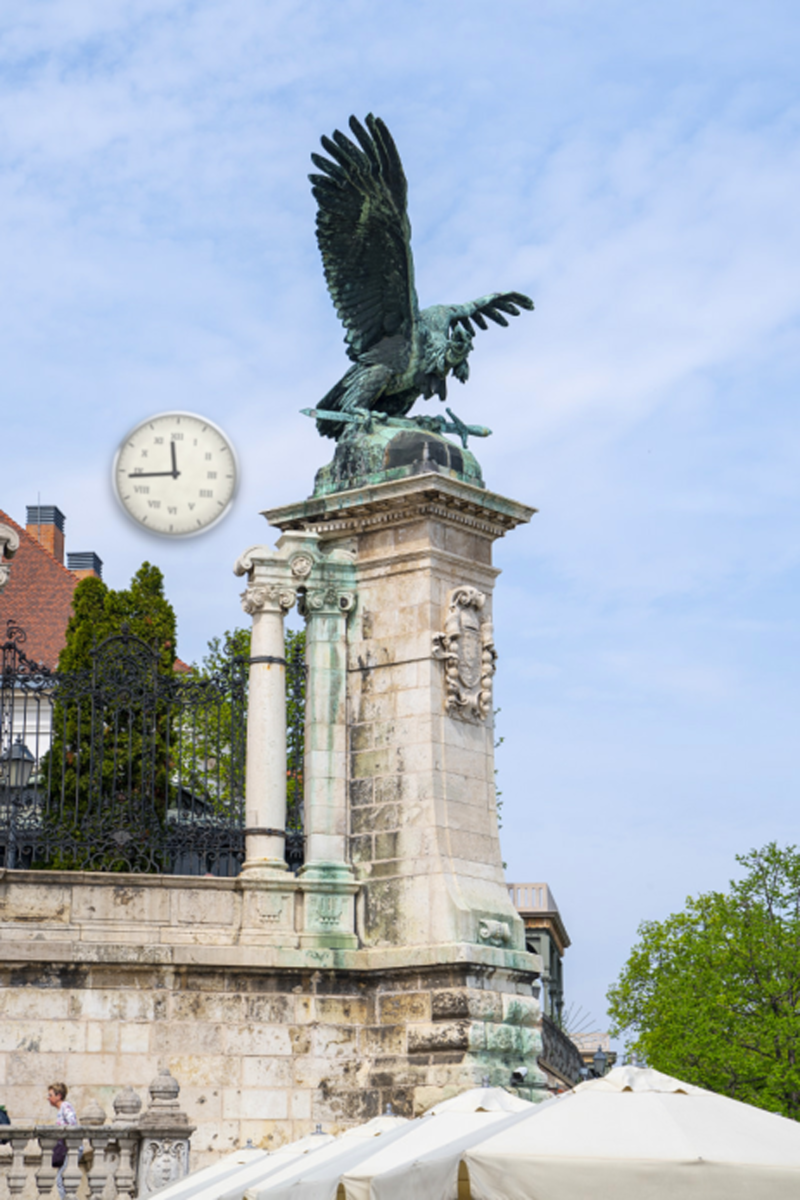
11:44
